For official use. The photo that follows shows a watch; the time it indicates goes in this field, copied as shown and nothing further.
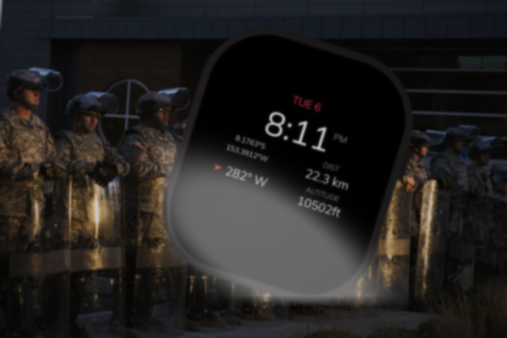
8:11
